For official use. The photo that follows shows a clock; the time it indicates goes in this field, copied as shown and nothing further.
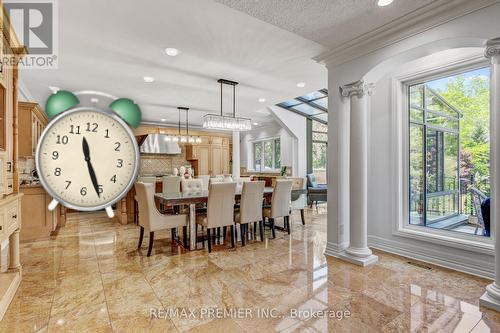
11:26
